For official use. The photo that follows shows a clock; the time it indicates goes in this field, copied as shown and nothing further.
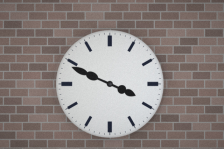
3:49
